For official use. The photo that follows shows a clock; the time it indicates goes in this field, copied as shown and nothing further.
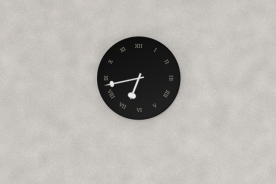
6:43
